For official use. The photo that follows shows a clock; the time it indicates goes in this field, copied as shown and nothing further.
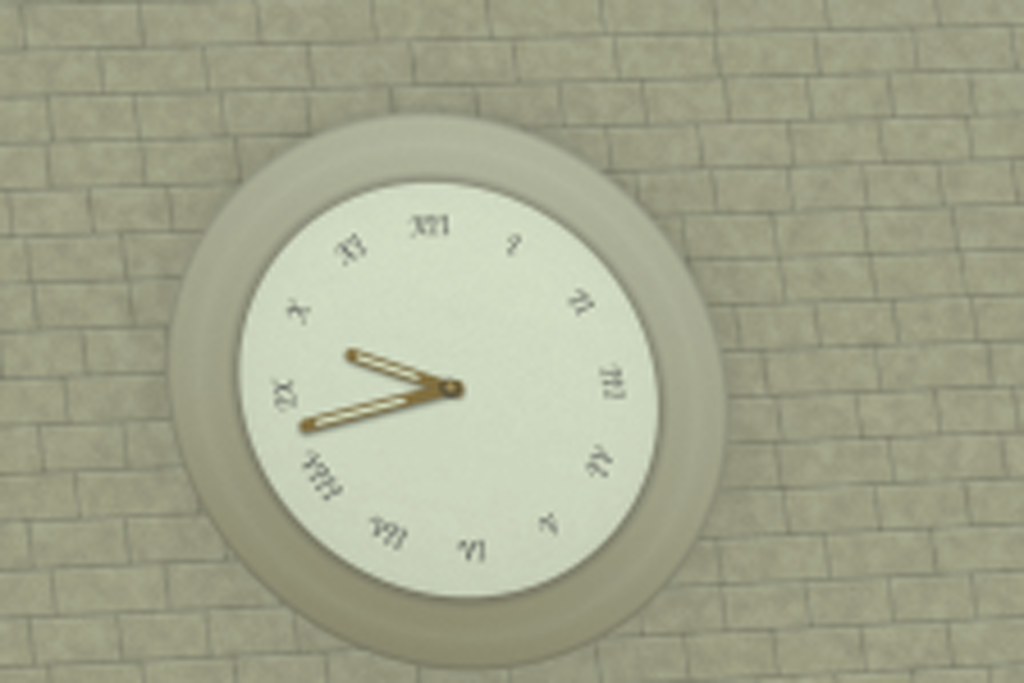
9:43
